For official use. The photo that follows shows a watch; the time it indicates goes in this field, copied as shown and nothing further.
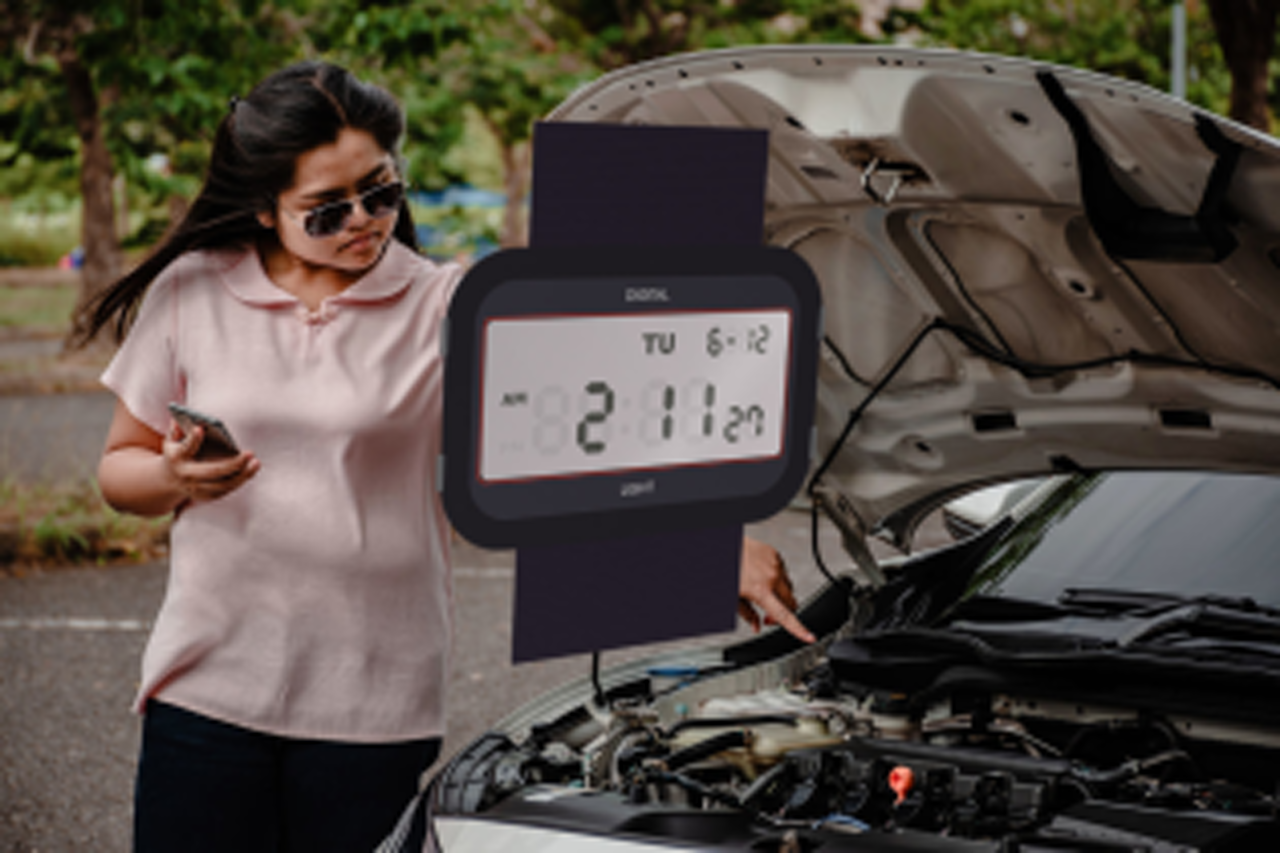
2:11:27
